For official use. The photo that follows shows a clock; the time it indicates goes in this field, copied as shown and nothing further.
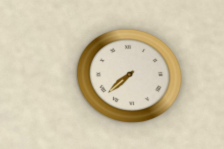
7:38
